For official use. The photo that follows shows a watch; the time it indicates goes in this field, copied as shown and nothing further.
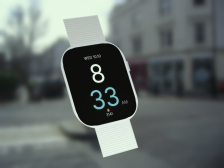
8:33
